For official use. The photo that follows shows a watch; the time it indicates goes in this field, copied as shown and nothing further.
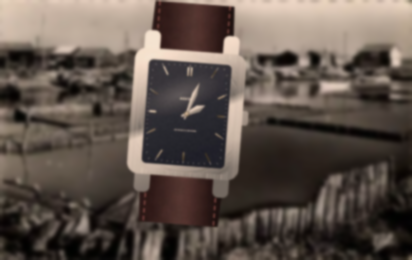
2:03
